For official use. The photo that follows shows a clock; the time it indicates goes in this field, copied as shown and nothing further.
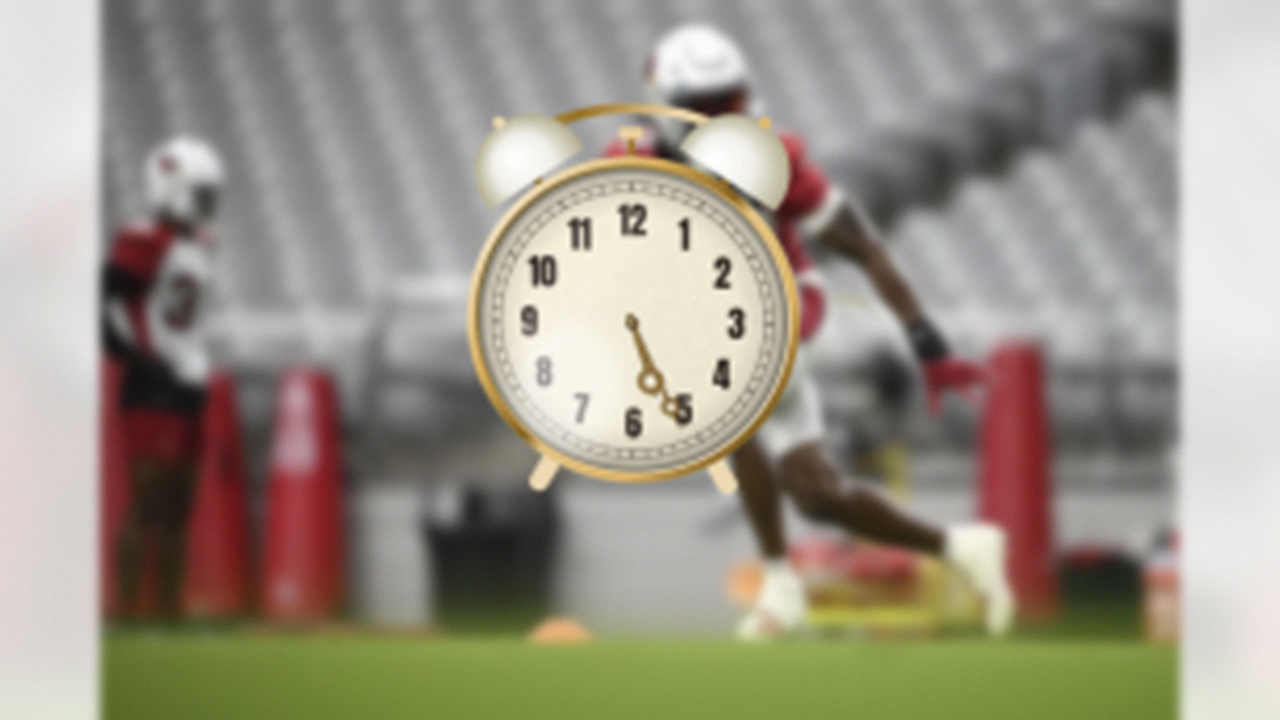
5:26
